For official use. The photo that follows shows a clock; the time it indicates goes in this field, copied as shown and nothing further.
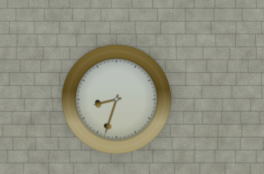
8:33
